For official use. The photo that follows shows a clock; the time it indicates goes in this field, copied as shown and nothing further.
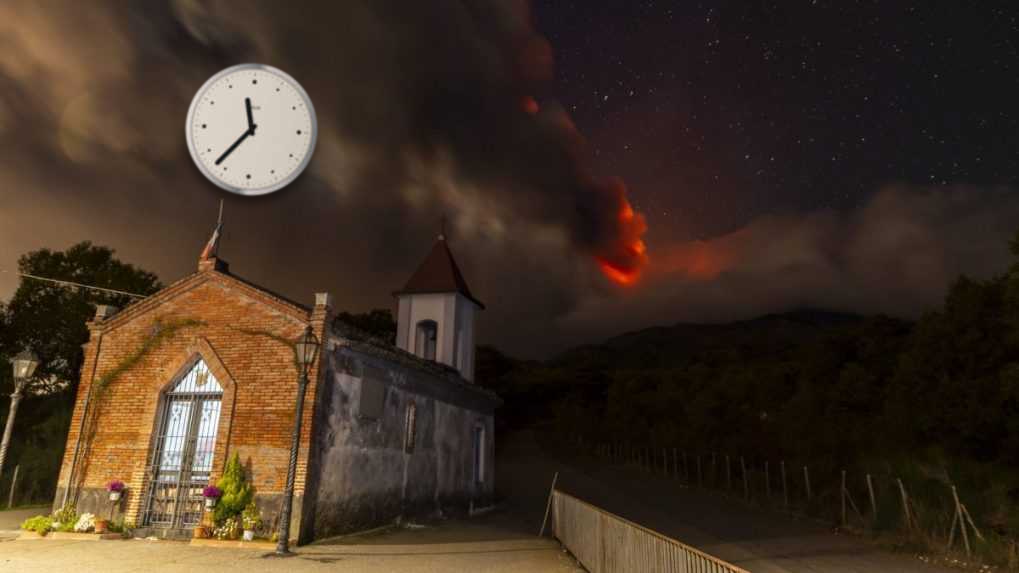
11:37
